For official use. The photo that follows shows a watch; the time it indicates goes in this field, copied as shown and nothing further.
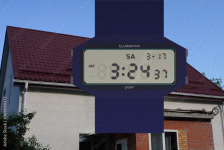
3:24:37
